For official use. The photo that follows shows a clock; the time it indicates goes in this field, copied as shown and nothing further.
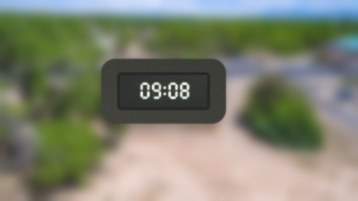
9:08
